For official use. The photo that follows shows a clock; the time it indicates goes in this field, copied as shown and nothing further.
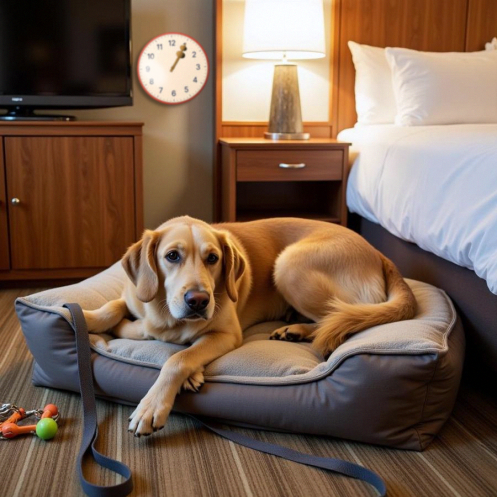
1:05
